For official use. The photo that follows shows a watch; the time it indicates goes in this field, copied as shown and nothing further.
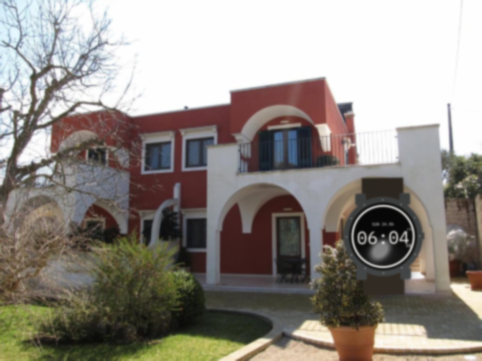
6:04
